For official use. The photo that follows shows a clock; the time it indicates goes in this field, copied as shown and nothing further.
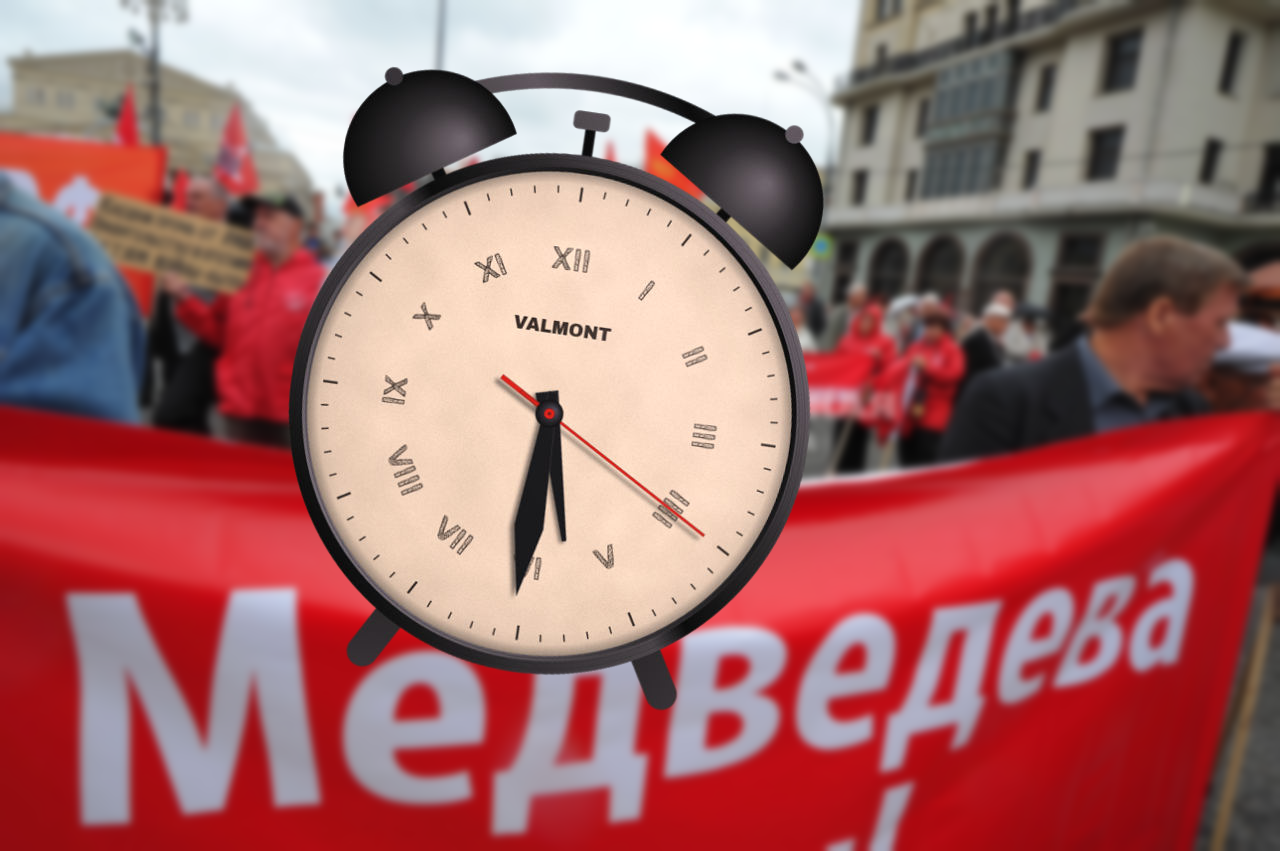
5:30:20
